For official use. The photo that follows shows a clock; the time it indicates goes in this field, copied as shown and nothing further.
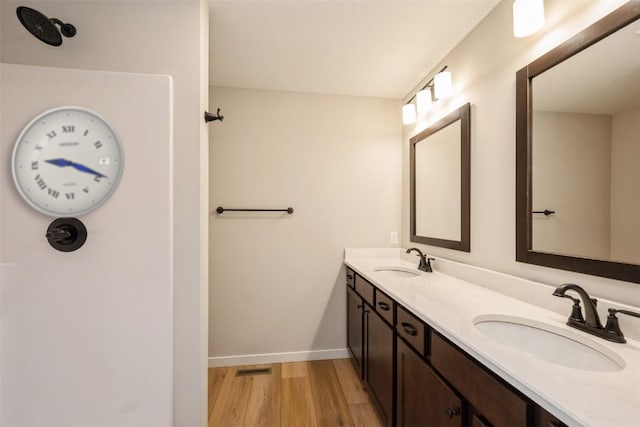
9:19
